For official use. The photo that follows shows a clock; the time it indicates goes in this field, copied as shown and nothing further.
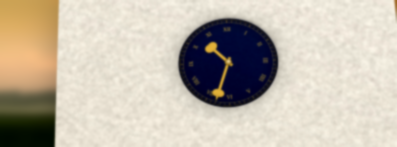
10:33
